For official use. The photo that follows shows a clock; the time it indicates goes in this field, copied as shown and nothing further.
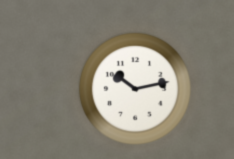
10:13
